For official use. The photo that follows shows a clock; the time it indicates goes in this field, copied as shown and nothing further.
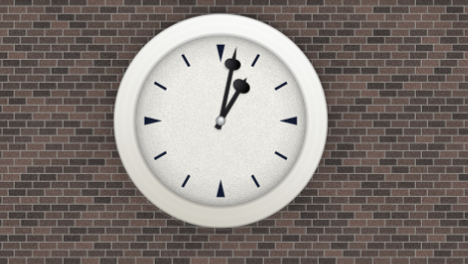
1:02
